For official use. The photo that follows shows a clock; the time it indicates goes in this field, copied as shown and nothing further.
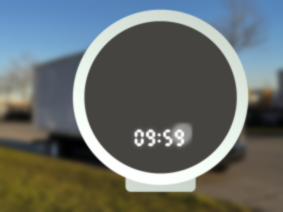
9:59
